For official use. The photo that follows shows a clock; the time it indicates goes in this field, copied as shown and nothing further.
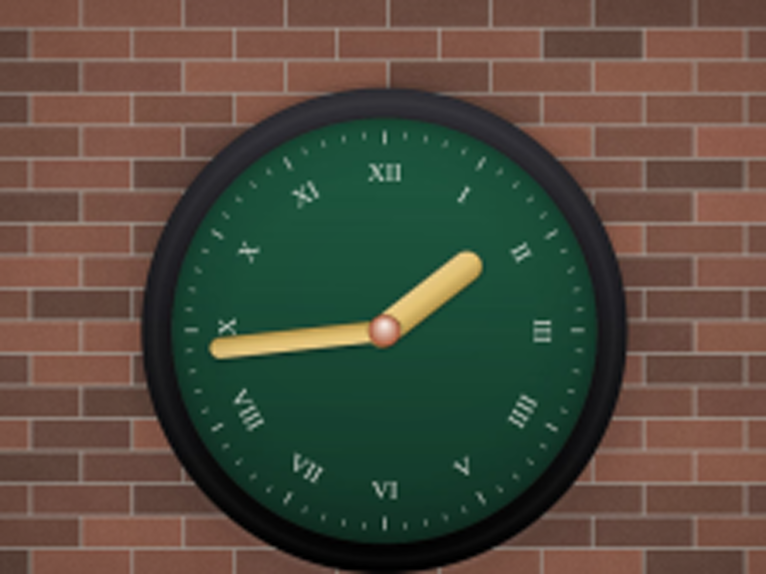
1:44
